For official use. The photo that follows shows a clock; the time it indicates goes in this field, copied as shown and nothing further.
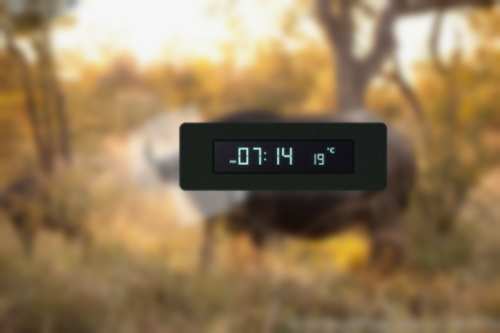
7:14
